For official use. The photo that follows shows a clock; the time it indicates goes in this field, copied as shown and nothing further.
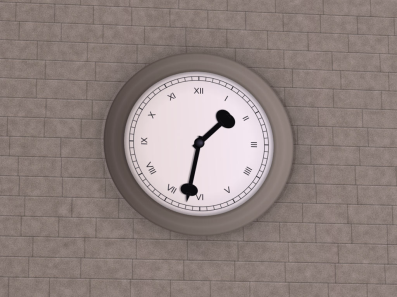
1:32
